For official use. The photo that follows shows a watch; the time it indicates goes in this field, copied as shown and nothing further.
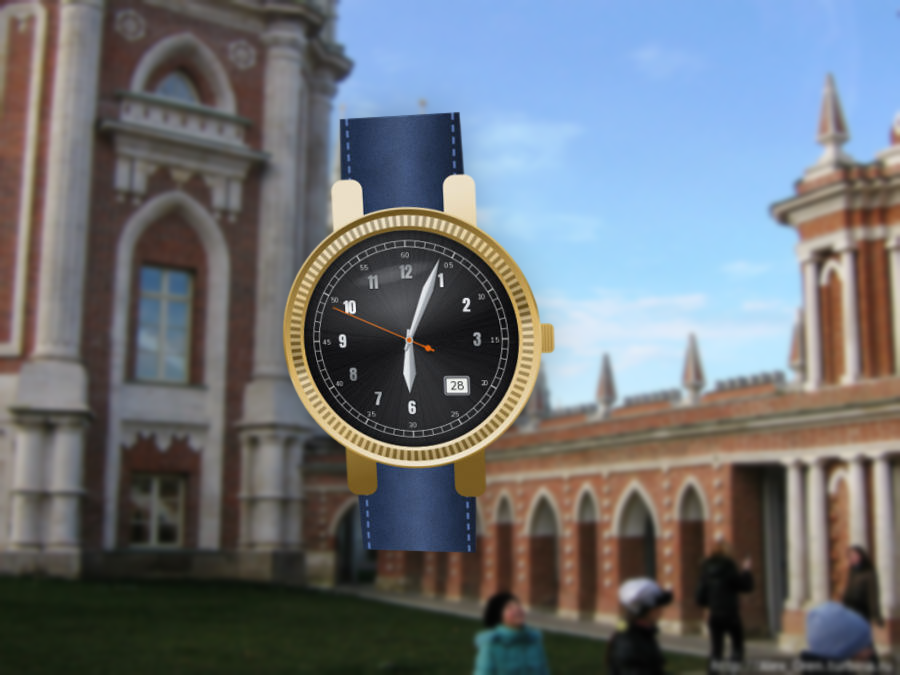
6:03:49
